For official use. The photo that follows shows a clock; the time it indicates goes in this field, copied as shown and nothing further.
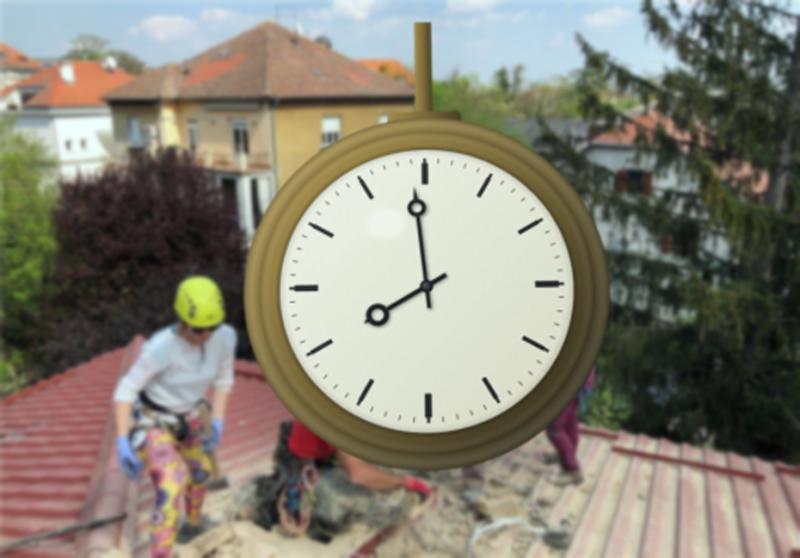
7:59
